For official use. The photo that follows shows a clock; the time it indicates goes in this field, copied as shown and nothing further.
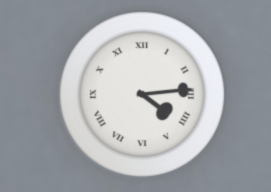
4:14
